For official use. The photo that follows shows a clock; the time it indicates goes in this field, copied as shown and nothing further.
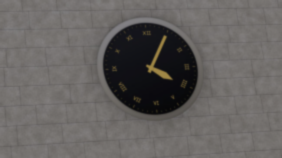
4:05
